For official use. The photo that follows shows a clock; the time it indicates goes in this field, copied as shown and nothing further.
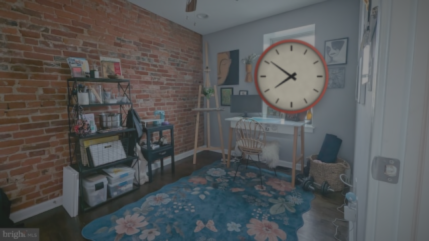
7:51
